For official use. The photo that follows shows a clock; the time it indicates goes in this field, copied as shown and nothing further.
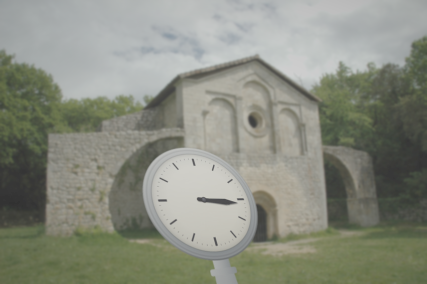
3:16
